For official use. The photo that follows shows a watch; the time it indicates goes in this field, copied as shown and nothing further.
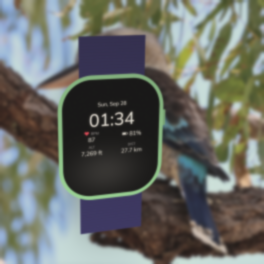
1:34
